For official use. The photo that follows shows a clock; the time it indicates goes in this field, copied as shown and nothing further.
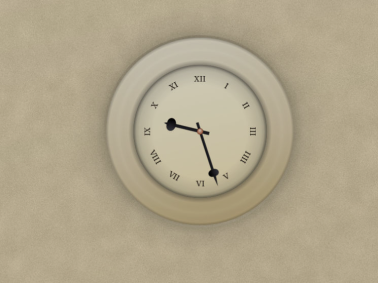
9:27
